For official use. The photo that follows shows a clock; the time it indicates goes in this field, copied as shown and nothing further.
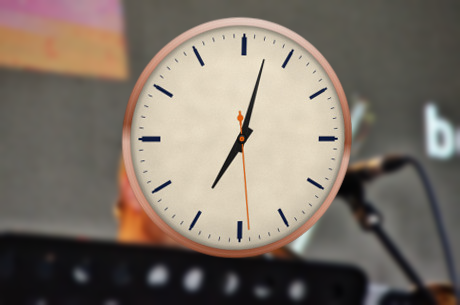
7:02:29
